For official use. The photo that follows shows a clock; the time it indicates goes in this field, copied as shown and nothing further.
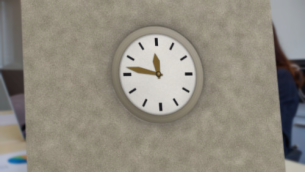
11:47
